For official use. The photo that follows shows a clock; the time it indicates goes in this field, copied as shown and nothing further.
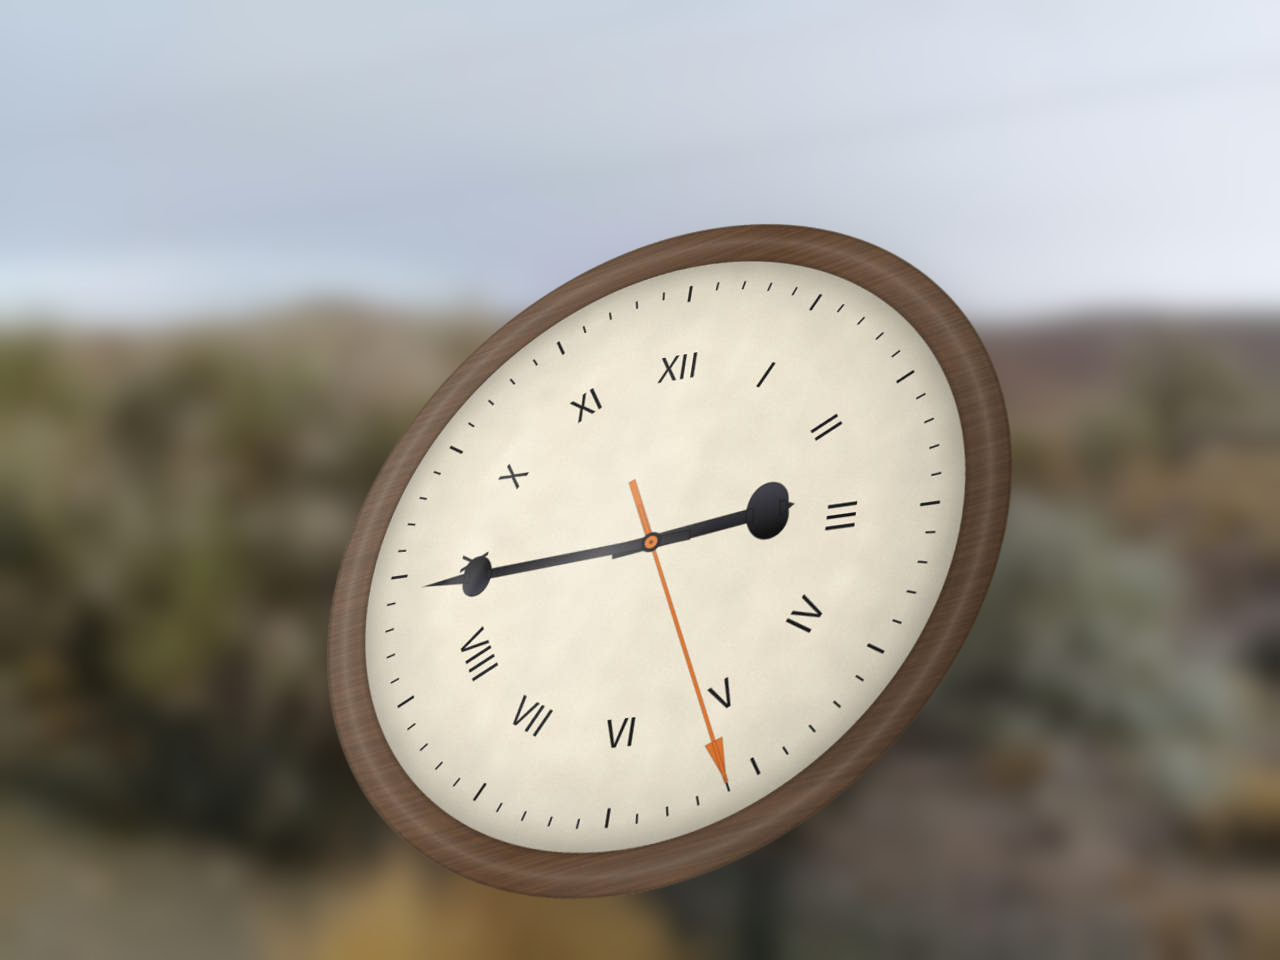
2:44:26
